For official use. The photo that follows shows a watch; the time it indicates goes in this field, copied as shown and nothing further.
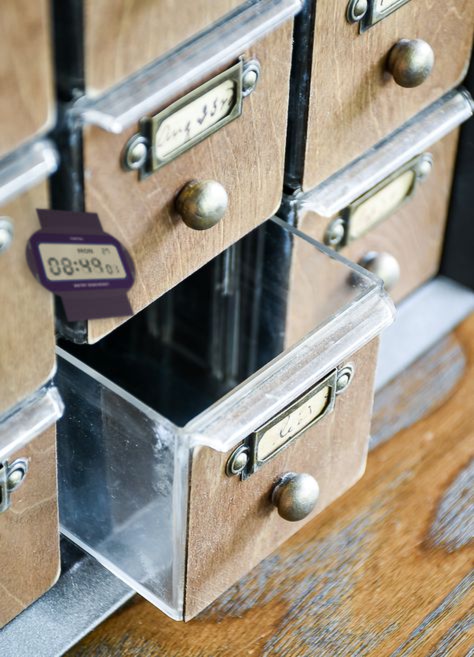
8:49
